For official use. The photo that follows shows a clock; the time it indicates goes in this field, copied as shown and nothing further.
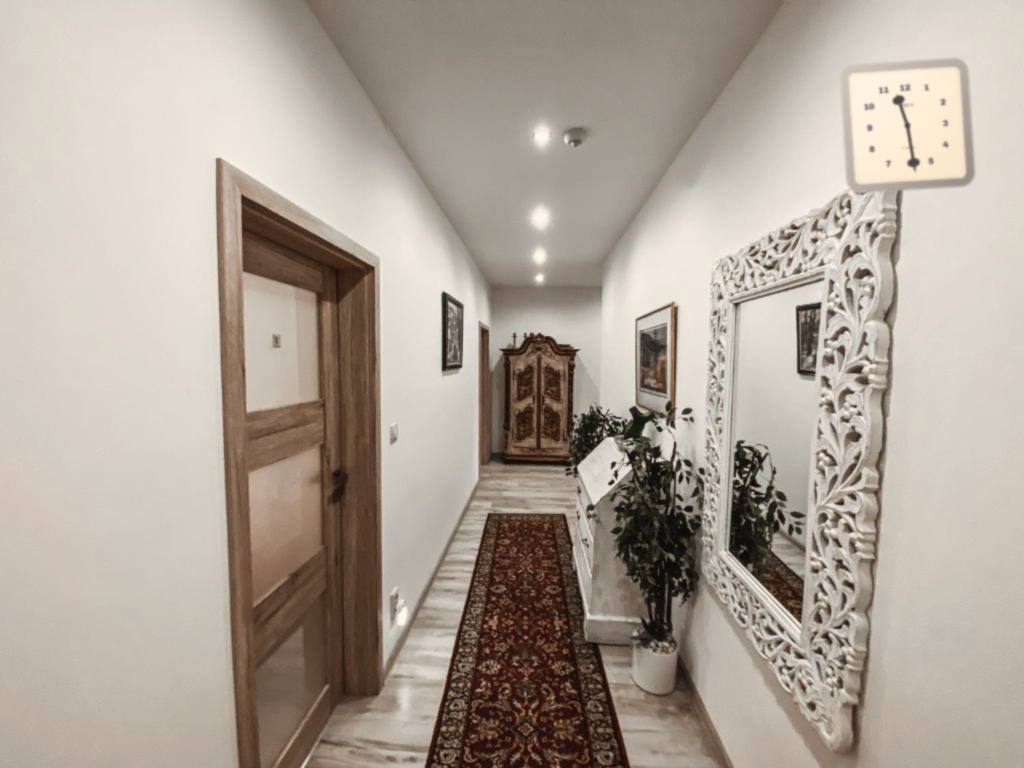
11:29
